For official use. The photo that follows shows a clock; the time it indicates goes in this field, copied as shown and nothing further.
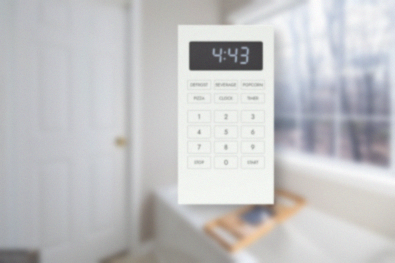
4:43
